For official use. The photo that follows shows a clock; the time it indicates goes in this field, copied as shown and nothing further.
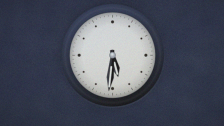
5:31
